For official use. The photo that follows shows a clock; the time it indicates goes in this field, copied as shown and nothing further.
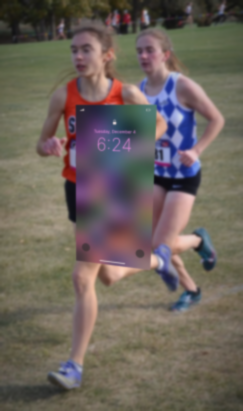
6:24
